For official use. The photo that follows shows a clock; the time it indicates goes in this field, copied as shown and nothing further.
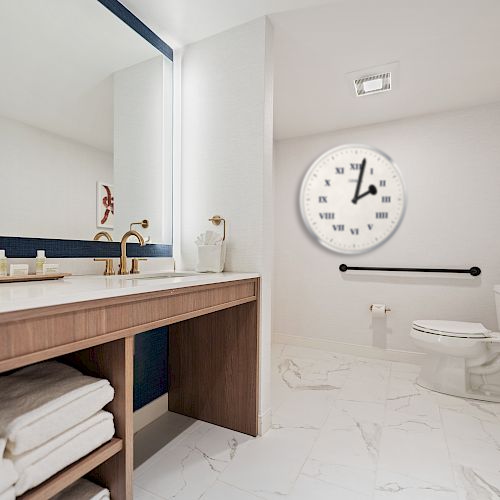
2:02
